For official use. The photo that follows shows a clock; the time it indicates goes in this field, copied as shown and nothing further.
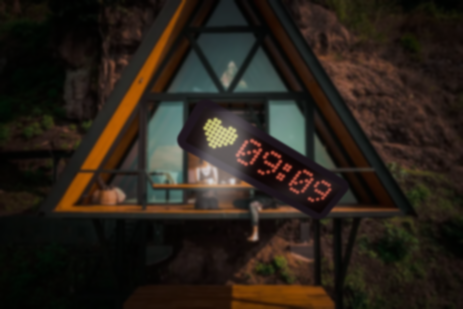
9:09
